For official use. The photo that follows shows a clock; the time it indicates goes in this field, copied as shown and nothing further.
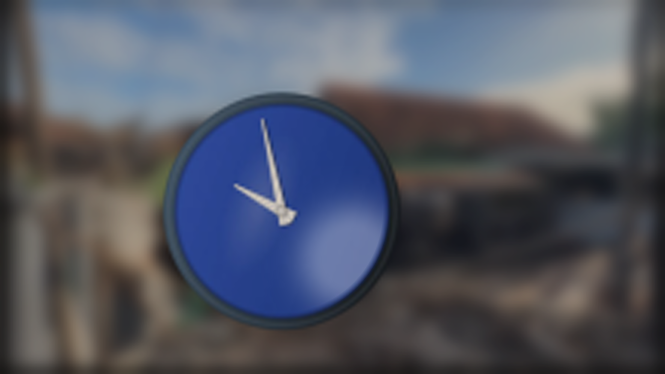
9:58
